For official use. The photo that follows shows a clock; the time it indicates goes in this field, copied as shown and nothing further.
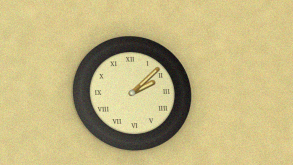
2:08
